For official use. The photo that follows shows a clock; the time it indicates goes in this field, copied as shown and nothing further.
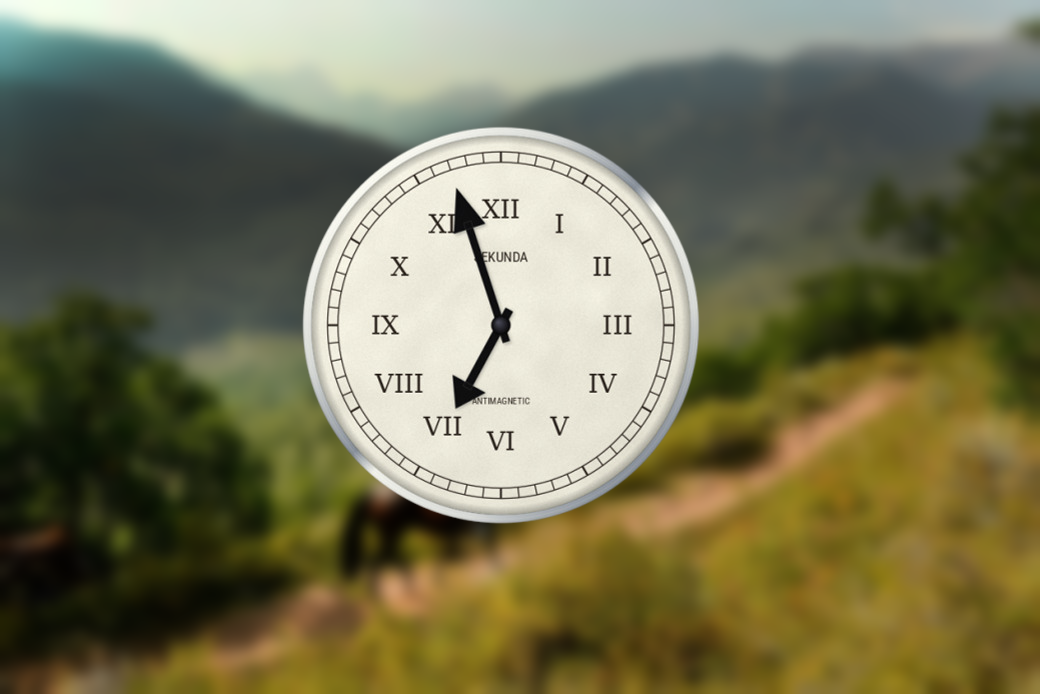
6:57
